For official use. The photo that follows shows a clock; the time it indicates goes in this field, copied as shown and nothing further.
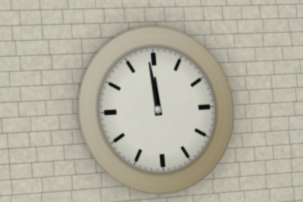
11:59
